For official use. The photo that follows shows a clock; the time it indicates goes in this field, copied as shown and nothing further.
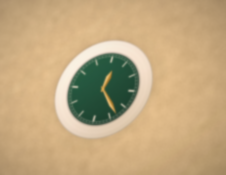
12:23
